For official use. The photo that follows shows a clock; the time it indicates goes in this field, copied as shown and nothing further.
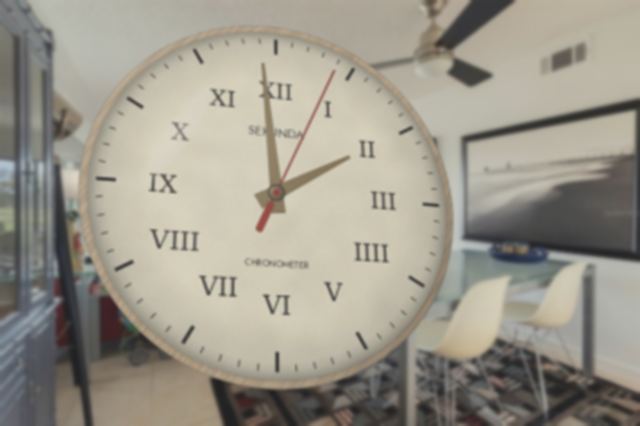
1:59:04
